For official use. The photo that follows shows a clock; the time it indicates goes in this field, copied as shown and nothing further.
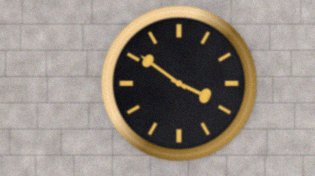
3:51
